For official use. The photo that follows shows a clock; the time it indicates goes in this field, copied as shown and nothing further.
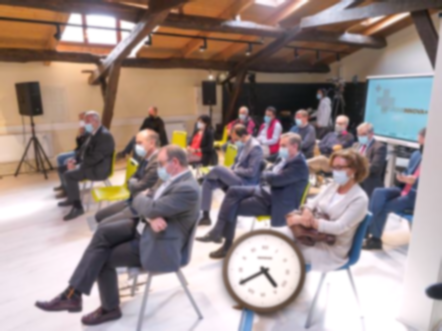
4:40
